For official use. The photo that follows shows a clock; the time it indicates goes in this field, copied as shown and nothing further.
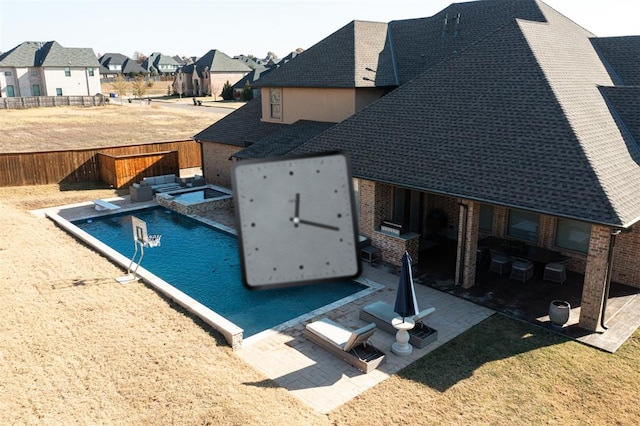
12:18
